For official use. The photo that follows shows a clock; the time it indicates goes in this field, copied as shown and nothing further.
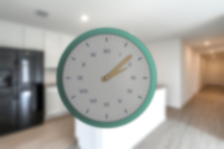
2:08
